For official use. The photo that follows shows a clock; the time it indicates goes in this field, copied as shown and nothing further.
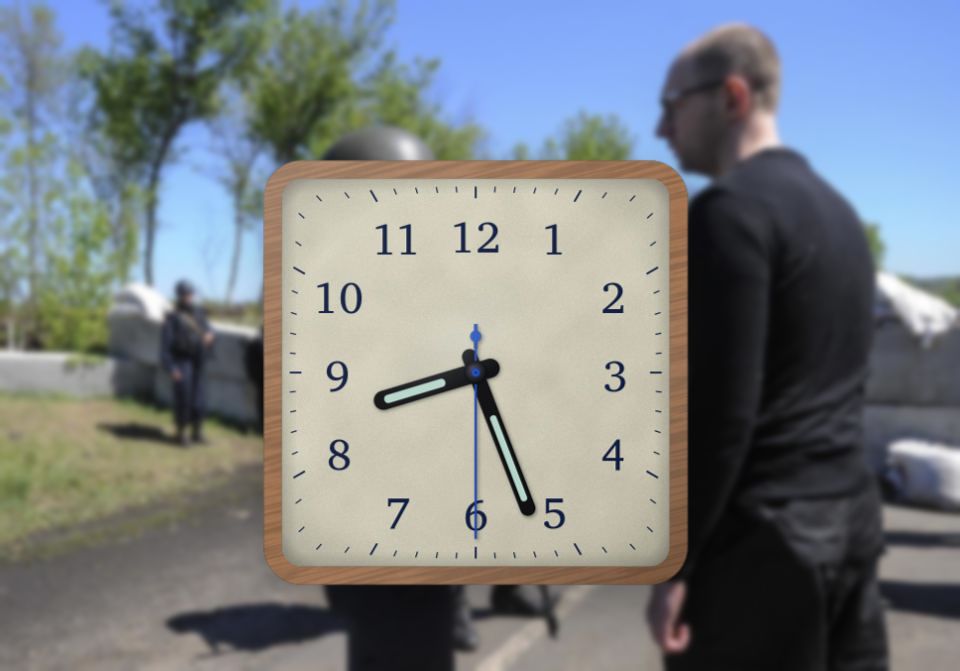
8:26:30
